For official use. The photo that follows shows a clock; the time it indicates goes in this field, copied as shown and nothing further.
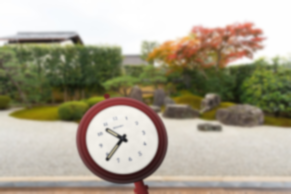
10:39
